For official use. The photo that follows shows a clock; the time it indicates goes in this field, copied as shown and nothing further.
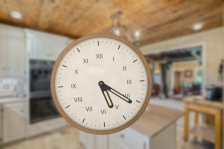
5:21
